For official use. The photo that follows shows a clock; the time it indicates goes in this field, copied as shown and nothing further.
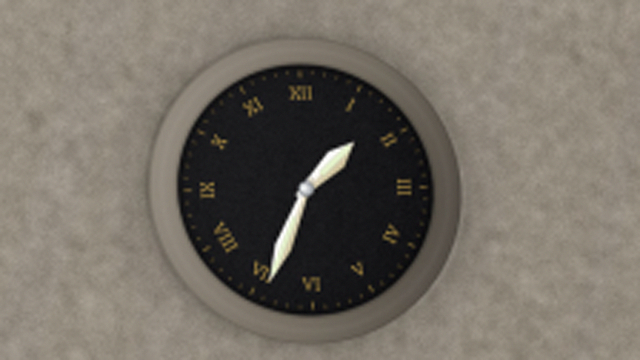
1:34
